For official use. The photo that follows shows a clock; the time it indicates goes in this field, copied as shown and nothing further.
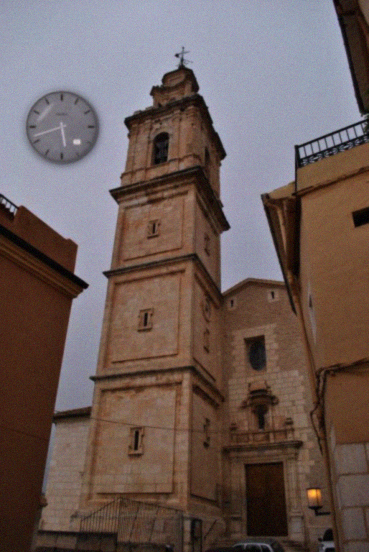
5:42
